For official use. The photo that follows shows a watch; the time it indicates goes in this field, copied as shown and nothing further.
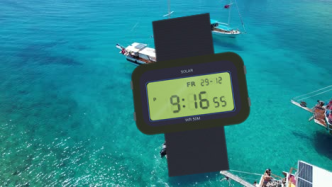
9:16:55
